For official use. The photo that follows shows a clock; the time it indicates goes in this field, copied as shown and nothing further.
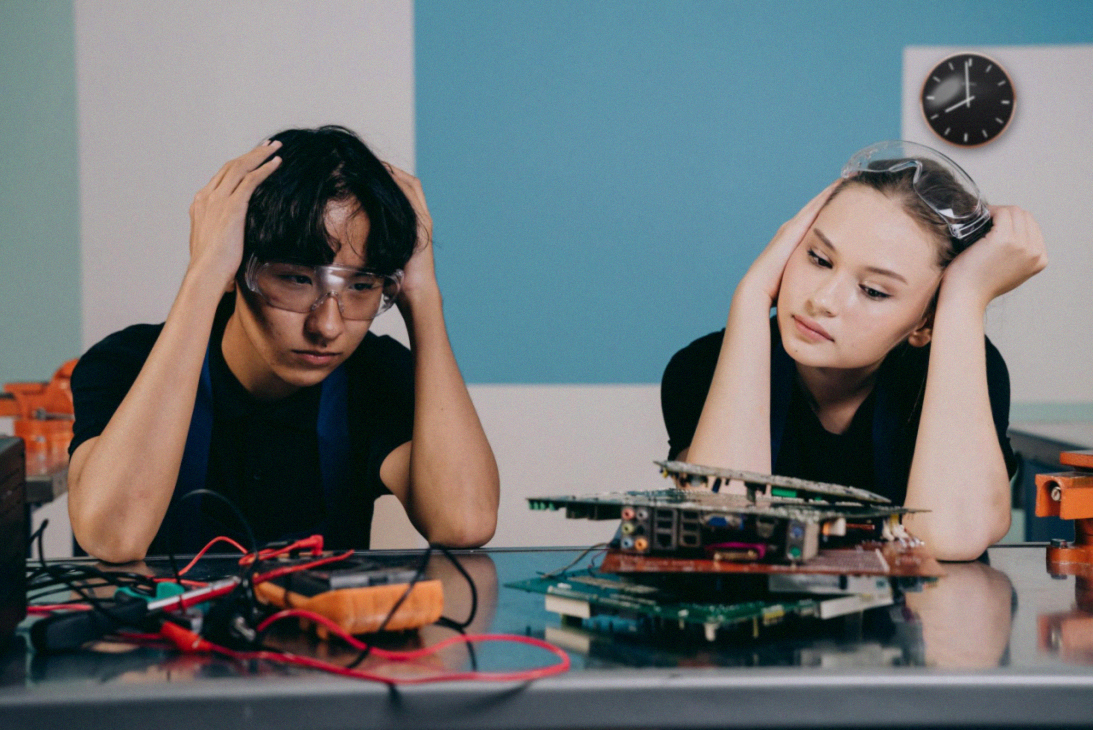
7:59
